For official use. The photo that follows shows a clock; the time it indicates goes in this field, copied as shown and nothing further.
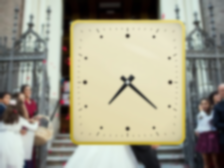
7:22
